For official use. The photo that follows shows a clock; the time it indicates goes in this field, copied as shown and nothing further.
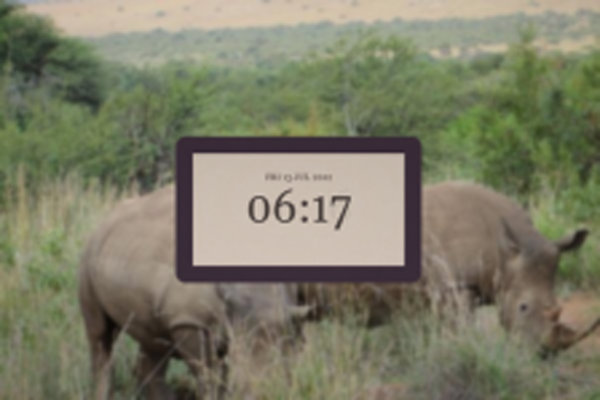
6:17
